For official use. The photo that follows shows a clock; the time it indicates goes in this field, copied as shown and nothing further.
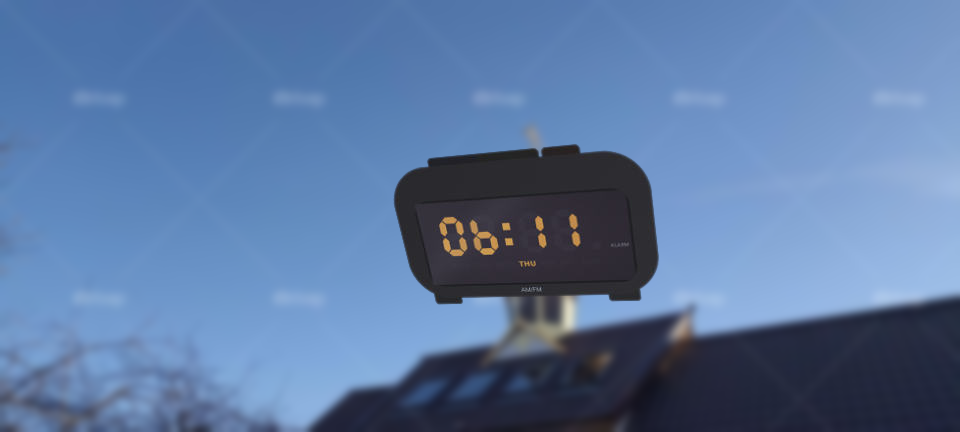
6:11
